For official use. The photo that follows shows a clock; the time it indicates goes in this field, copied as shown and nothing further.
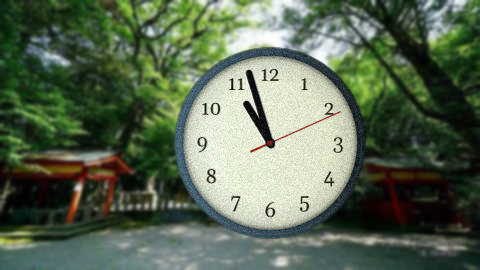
10:57:11
